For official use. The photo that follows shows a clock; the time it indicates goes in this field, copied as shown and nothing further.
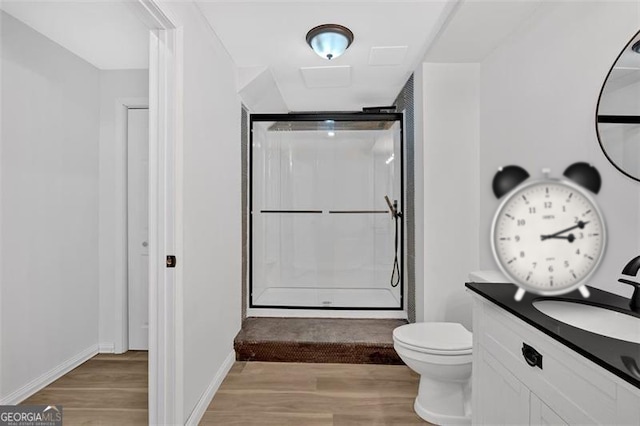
3:12
